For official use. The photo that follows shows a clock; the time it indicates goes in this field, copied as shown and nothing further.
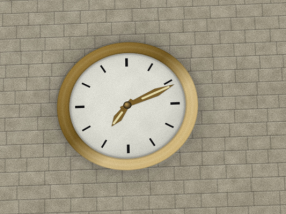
7:11
